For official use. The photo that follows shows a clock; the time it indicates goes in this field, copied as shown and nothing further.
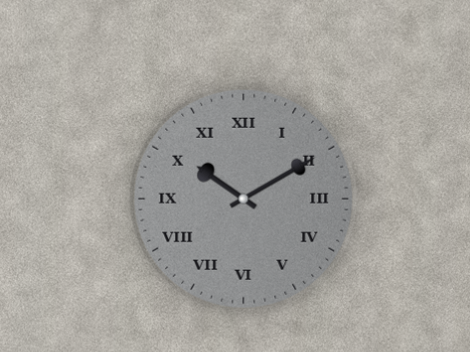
10:10
